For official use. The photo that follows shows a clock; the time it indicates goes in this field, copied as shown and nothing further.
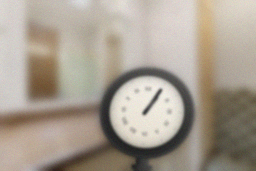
1:05
